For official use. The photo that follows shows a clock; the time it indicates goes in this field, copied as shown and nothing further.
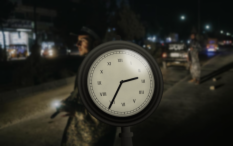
2:35
